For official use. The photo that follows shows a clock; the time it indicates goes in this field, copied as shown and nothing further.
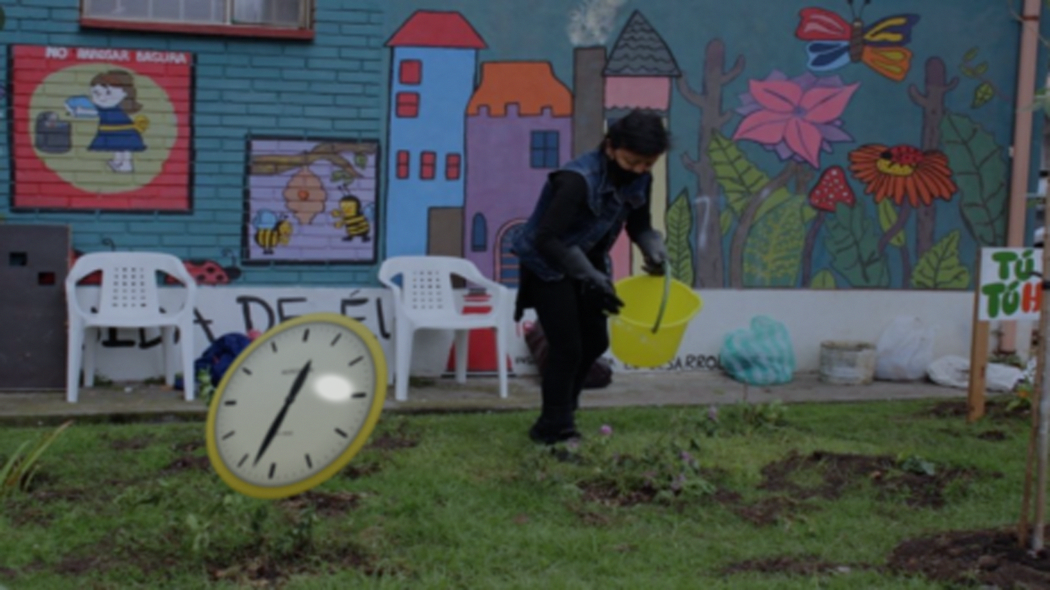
12:33
